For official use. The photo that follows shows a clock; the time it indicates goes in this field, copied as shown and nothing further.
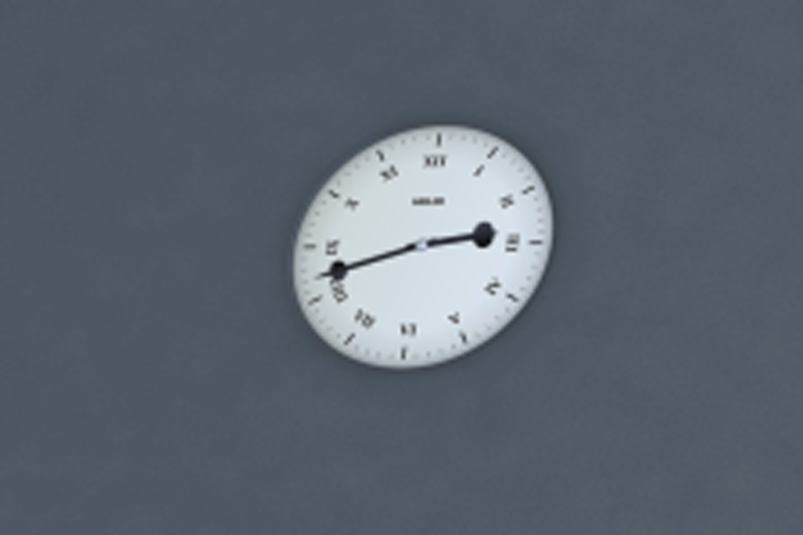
2:42
